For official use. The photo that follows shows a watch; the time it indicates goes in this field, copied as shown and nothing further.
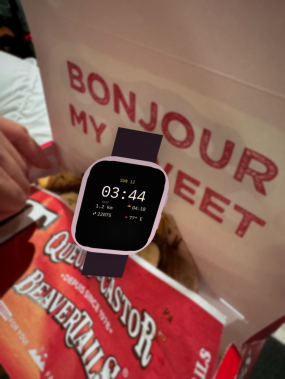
3:44
